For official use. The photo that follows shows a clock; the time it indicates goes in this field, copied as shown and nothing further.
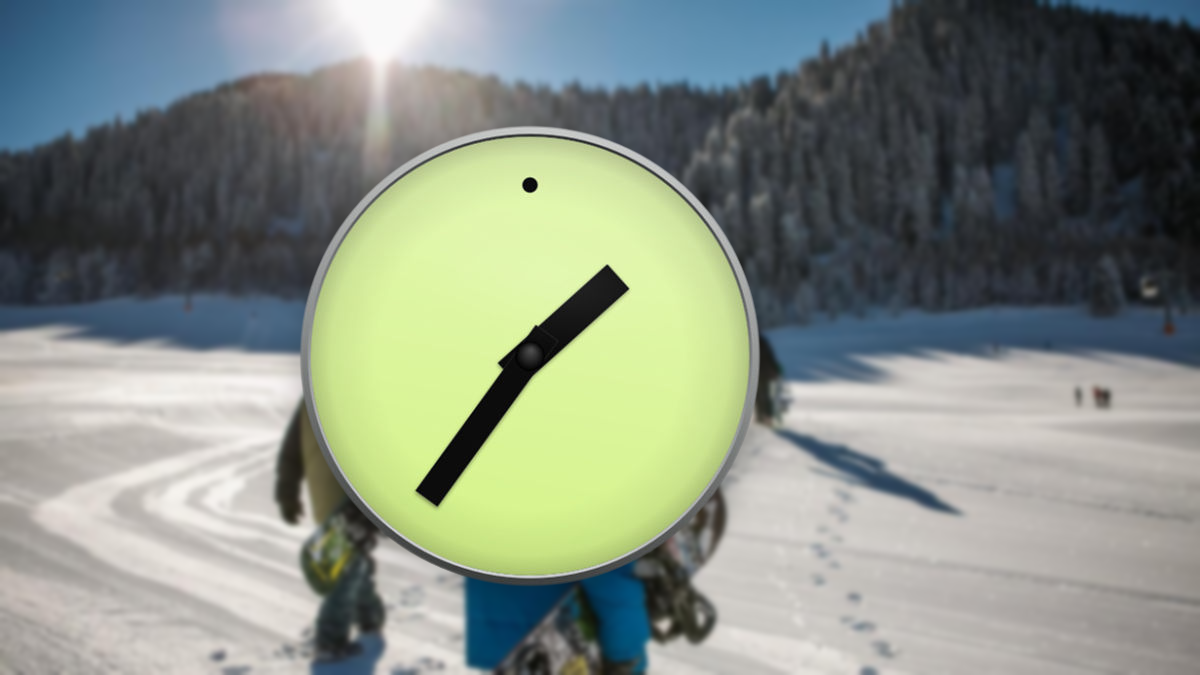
1:36
